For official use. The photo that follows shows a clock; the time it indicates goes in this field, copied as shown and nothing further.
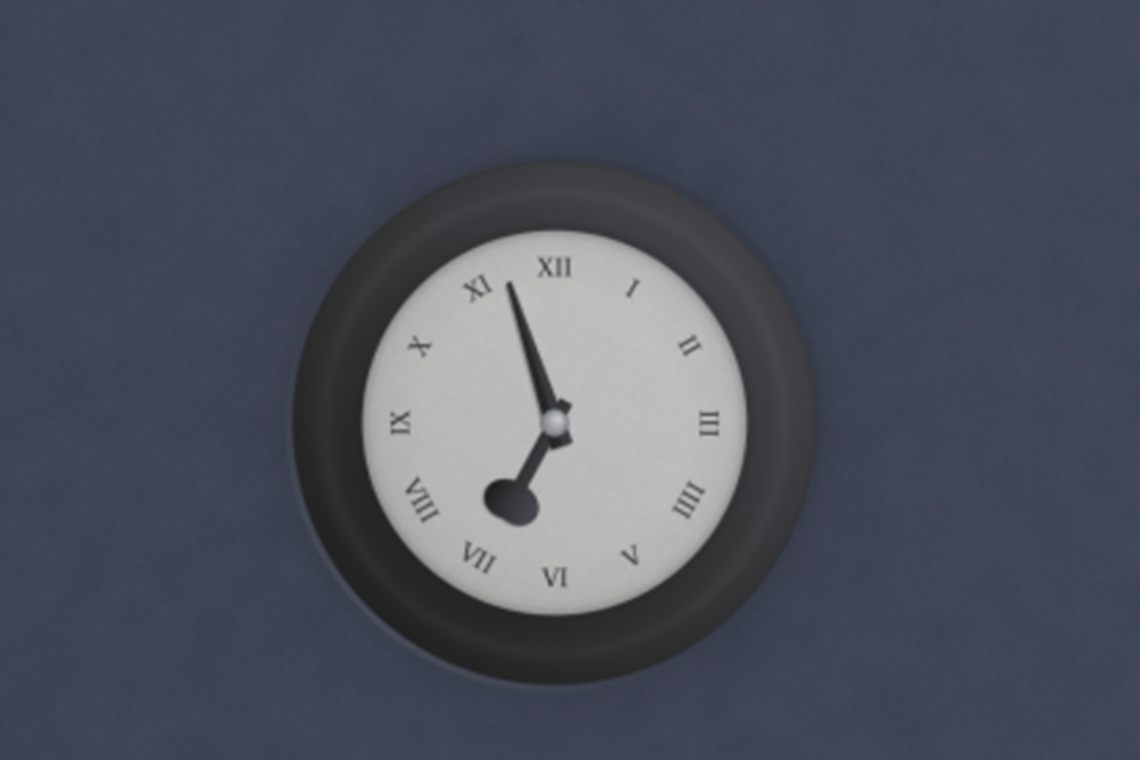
6:57
